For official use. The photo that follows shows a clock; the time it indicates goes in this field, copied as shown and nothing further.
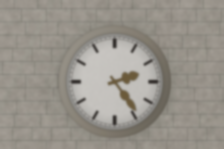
2:24
